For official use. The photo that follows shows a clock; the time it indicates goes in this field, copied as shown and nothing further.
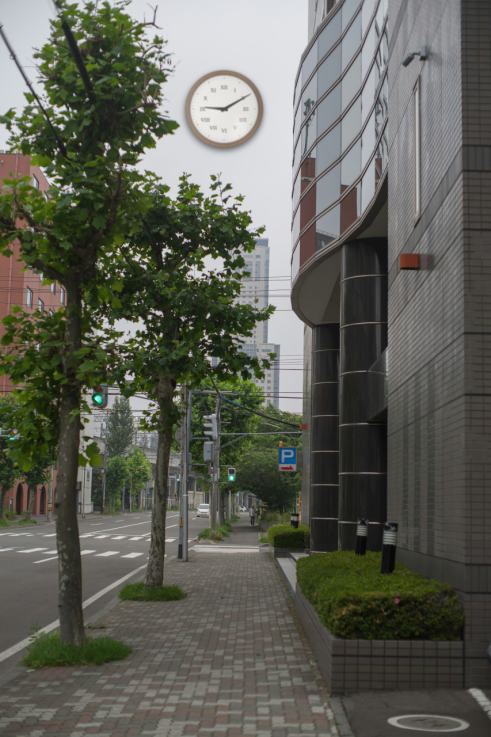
9:10
